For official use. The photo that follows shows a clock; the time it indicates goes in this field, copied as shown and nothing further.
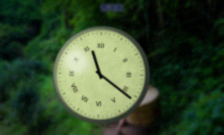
11:21
